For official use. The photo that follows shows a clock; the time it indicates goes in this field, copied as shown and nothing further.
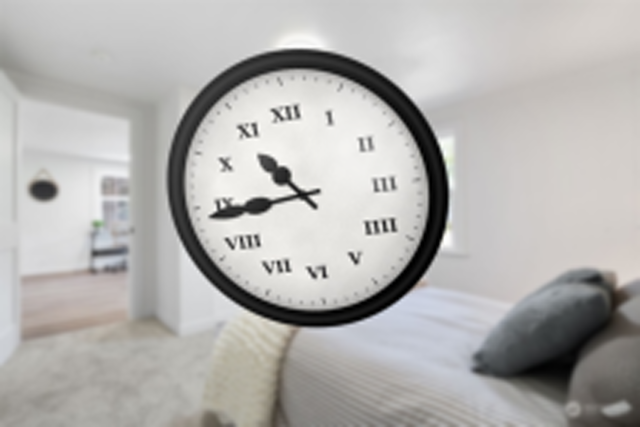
10:44
